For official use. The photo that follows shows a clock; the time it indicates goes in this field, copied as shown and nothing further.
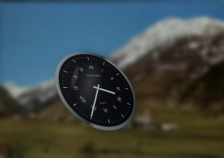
3:35
